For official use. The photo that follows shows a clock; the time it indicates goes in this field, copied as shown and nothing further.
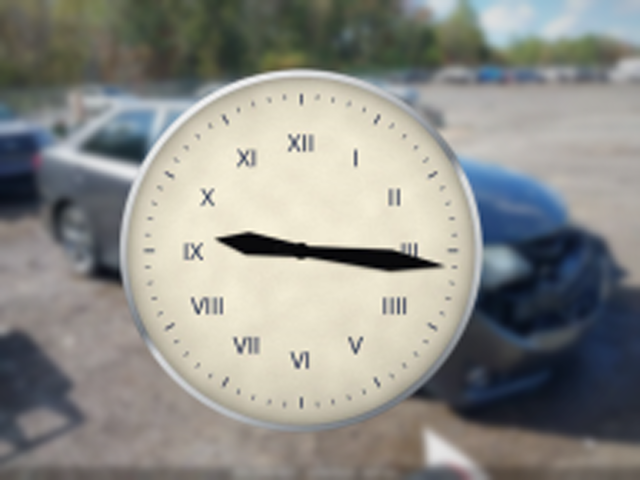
9:16
